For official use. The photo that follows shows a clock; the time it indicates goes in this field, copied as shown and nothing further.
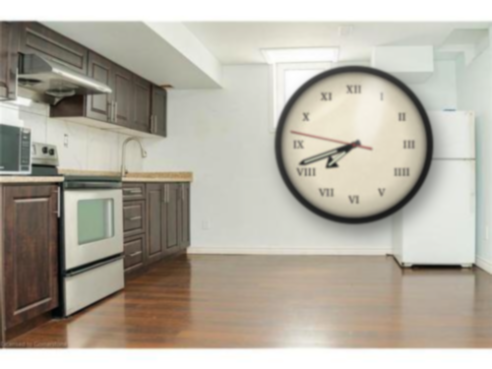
7:41:47
